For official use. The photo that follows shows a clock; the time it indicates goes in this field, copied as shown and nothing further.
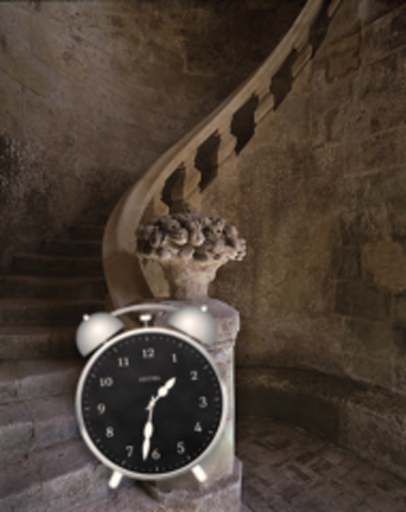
1:32
